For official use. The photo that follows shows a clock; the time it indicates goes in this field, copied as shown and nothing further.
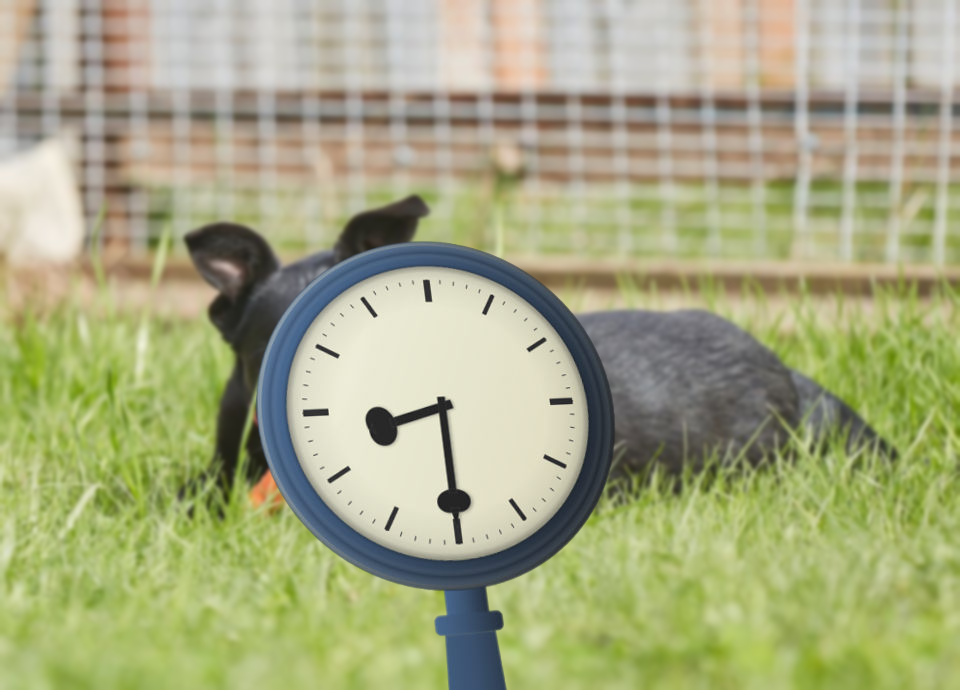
8:30
